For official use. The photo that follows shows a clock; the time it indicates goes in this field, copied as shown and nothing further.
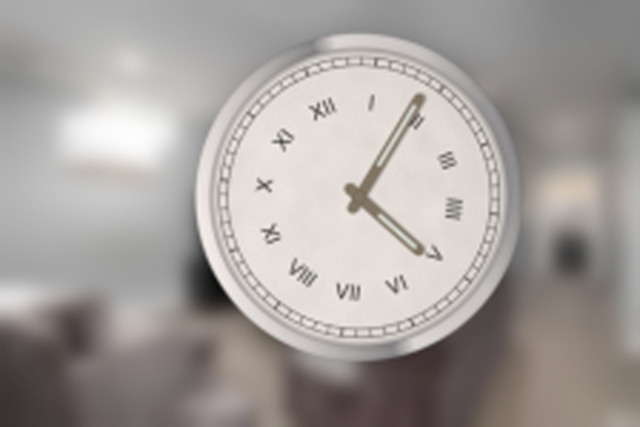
5:09
